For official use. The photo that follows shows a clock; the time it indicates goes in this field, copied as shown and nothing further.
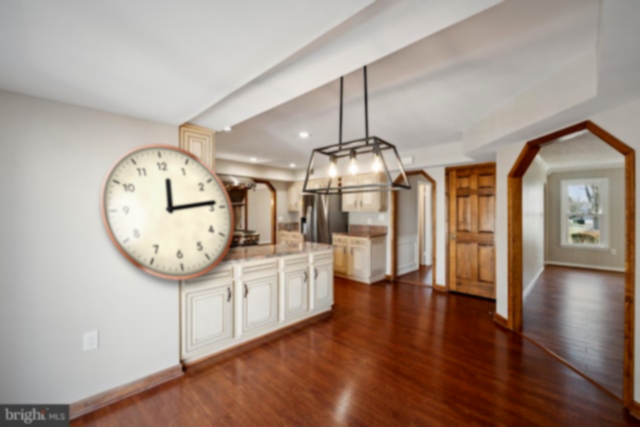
12:14
